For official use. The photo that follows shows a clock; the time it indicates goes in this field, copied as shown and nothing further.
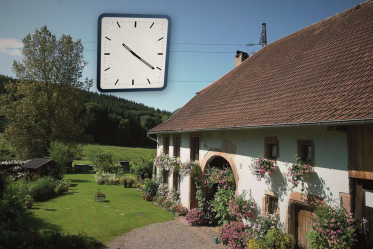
10:21
